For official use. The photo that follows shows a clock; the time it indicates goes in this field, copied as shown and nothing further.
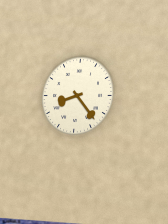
8:23
